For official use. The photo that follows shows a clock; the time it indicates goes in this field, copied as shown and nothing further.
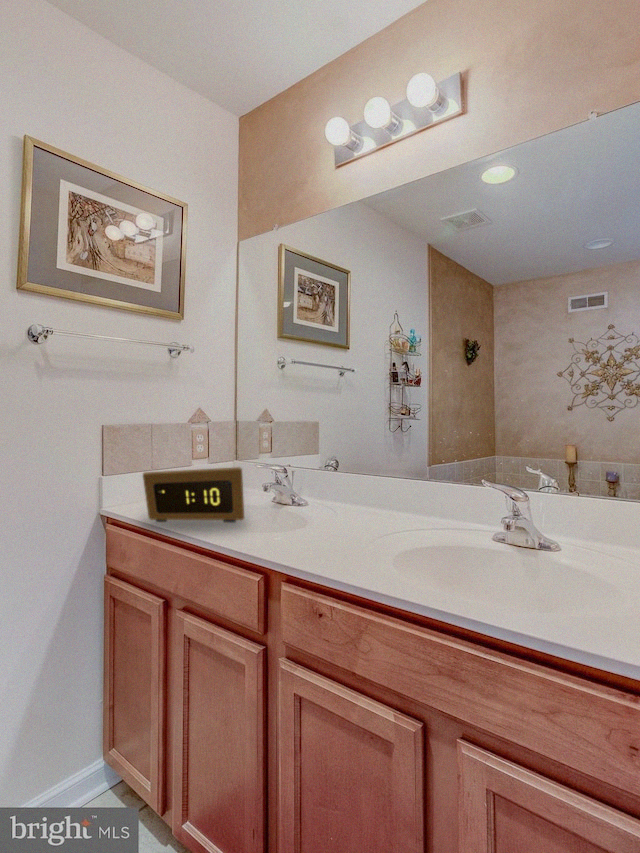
1:10
